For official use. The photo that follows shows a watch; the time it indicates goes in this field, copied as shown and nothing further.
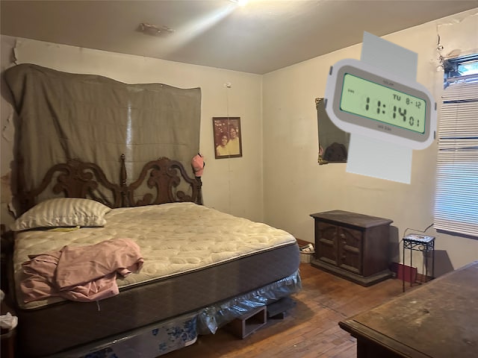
11:14:01
